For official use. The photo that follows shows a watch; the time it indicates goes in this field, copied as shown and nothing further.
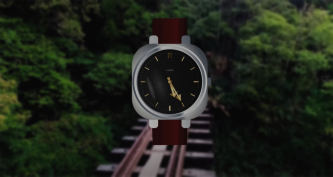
5:25
